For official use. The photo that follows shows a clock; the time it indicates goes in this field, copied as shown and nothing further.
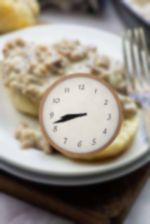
8:42
